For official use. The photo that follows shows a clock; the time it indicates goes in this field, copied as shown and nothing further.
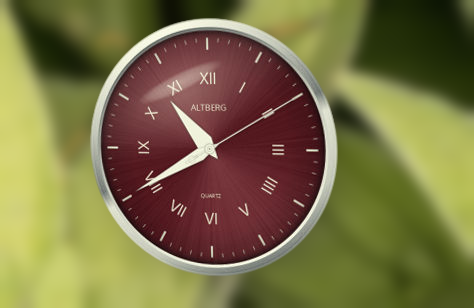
10:40:10
